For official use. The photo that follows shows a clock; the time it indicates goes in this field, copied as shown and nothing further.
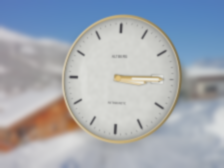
3:15
